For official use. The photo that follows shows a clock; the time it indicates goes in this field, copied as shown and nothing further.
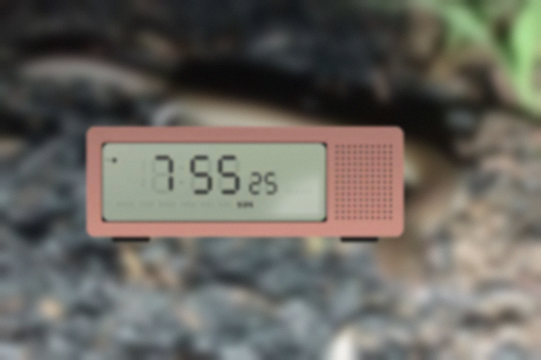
7:55:25
